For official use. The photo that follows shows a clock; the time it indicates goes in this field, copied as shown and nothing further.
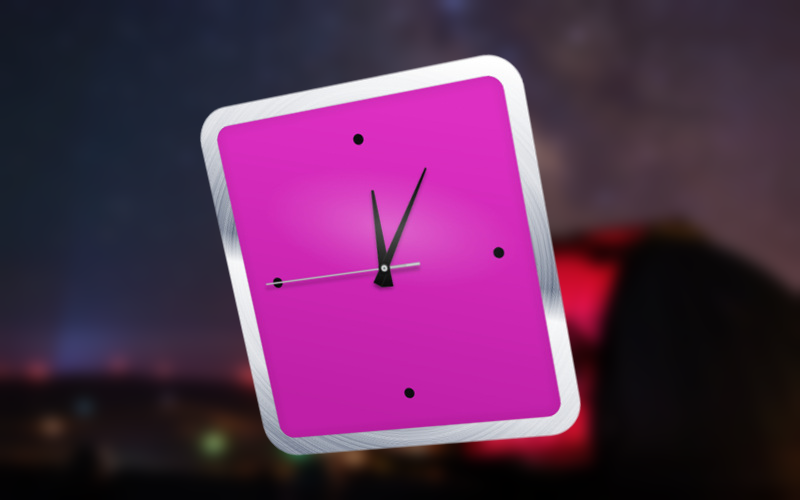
12:05:45
